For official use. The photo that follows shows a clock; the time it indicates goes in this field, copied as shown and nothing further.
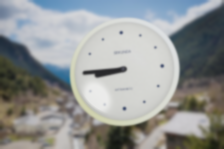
8:45
